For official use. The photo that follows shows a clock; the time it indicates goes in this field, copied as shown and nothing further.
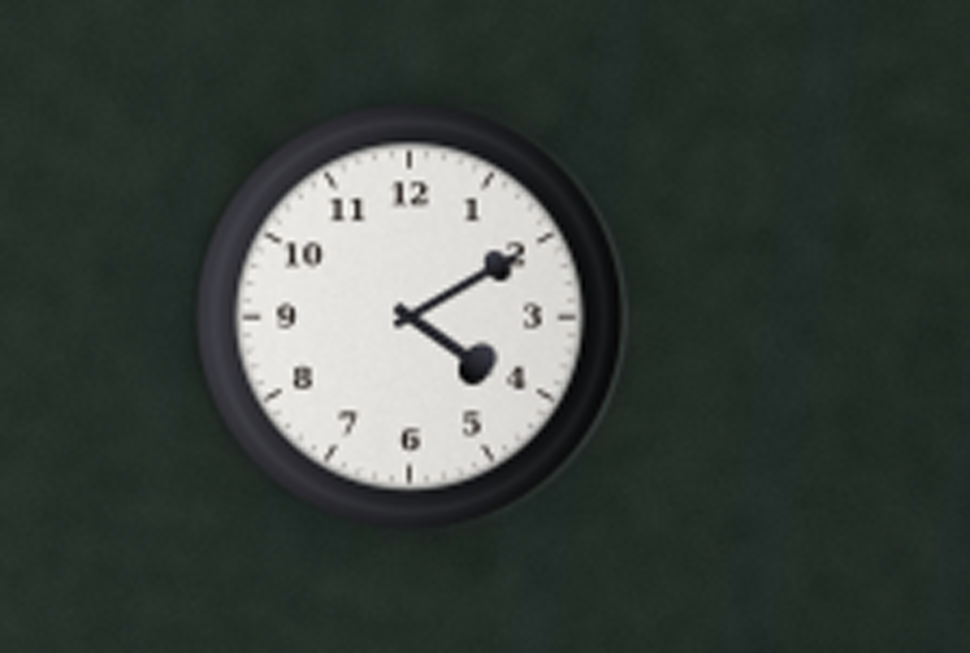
4:10
